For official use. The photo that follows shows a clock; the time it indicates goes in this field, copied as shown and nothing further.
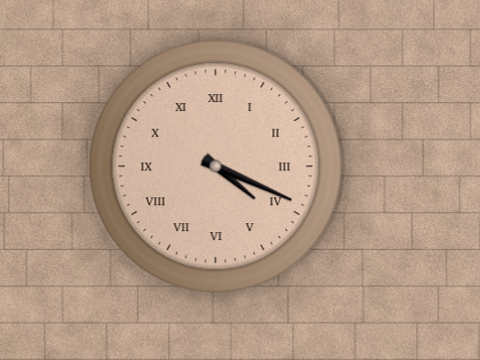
4:19
